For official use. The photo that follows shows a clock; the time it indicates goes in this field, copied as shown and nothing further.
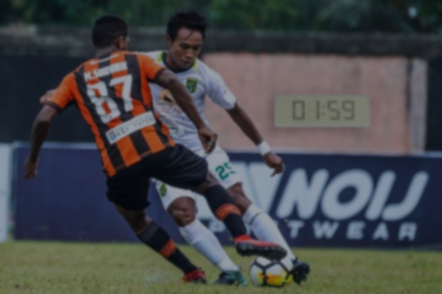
1:59
